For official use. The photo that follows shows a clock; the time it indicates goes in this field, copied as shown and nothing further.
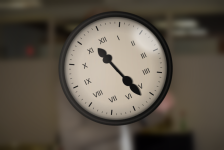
11:27
